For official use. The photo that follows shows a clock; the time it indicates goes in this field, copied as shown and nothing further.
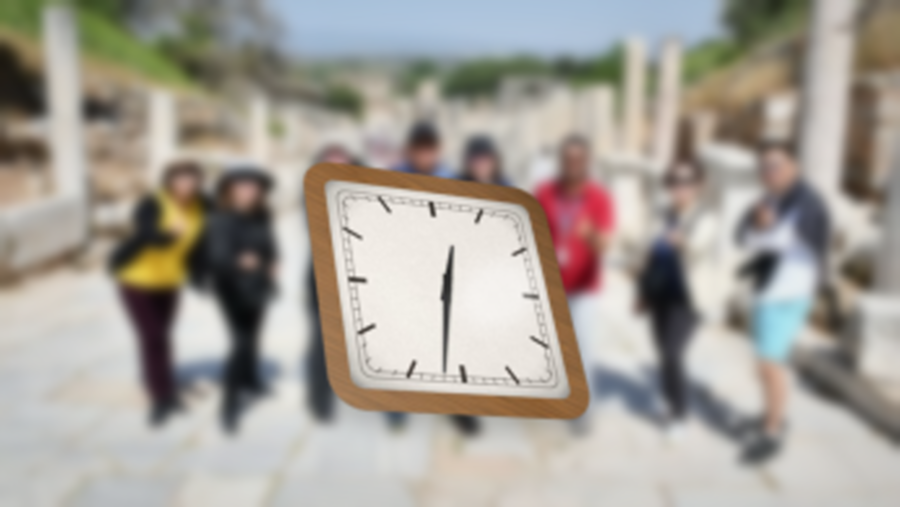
12:32
